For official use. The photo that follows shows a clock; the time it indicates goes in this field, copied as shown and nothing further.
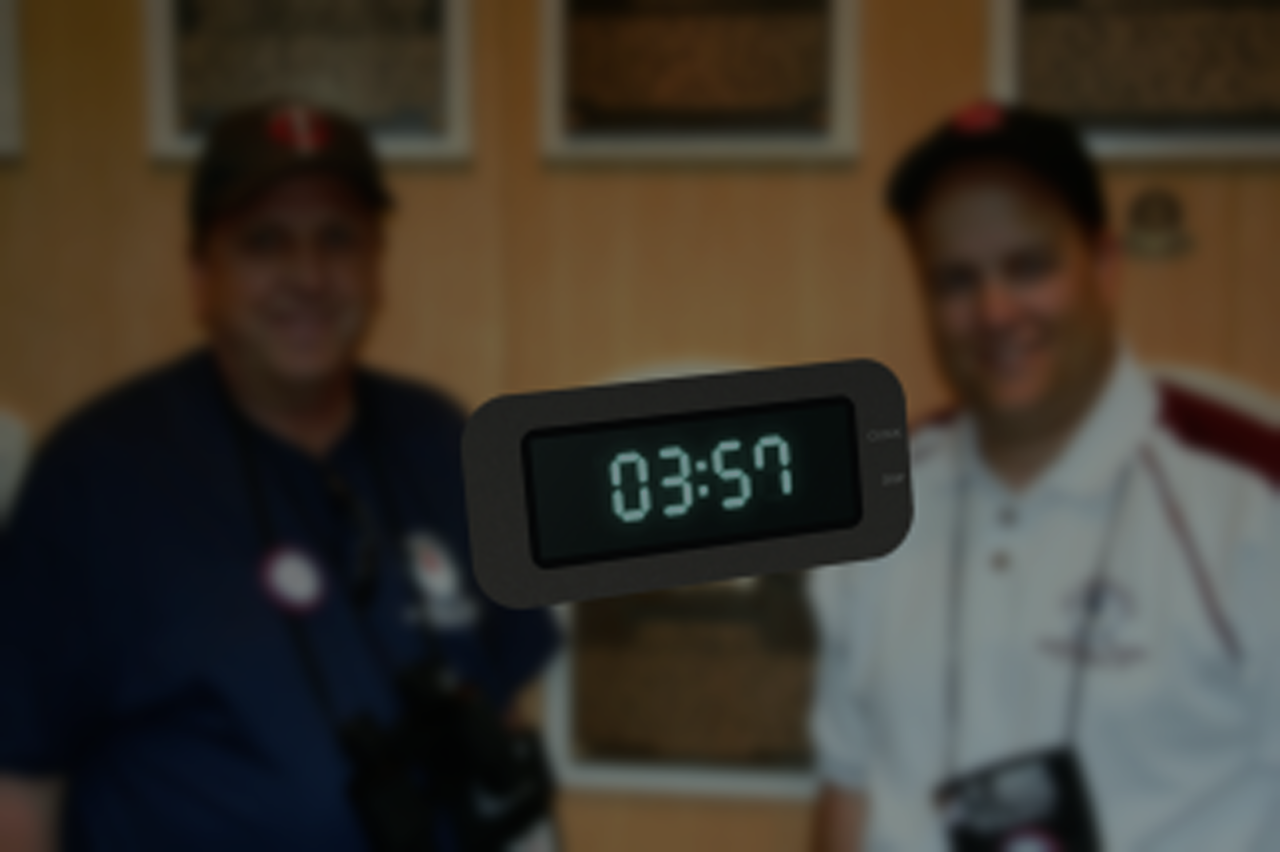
3:57
